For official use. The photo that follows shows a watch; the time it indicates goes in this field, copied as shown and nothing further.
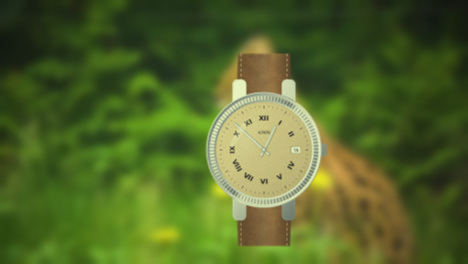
12:52
